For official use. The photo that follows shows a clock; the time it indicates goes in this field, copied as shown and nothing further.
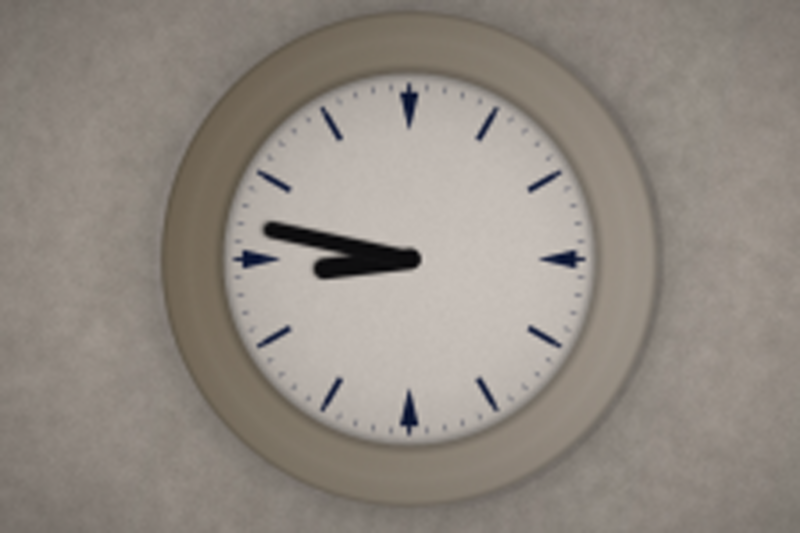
8:47
